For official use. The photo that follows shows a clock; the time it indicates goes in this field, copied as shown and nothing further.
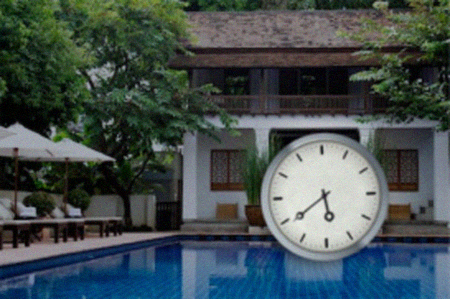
5:39
